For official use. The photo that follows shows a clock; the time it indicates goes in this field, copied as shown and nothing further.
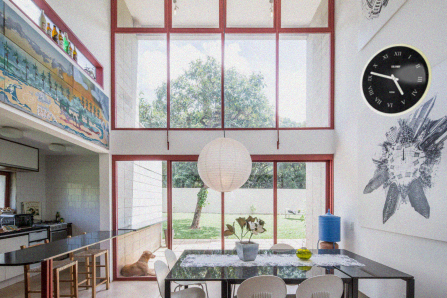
4:47
